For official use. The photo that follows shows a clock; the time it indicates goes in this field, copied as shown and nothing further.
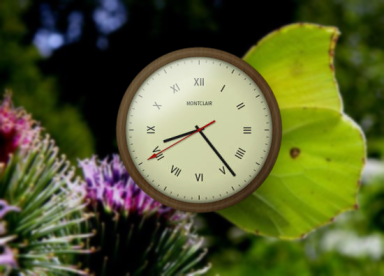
8:23:40
